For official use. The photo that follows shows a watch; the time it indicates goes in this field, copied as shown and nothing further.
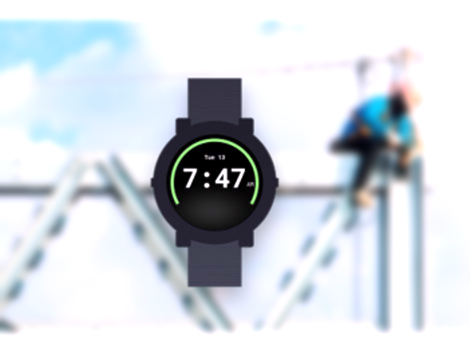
7:47
